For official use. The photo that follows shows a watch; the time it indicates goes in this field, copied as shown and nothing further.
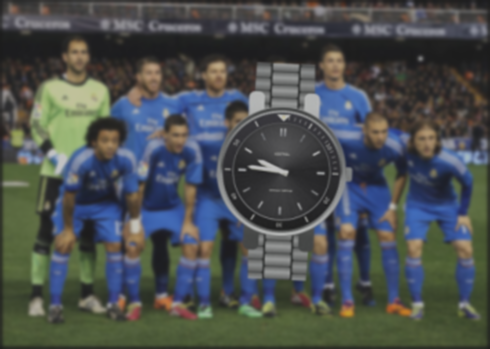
9:46
